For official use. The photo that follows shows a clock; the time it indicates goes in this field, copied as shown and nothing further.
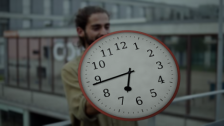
6:44
